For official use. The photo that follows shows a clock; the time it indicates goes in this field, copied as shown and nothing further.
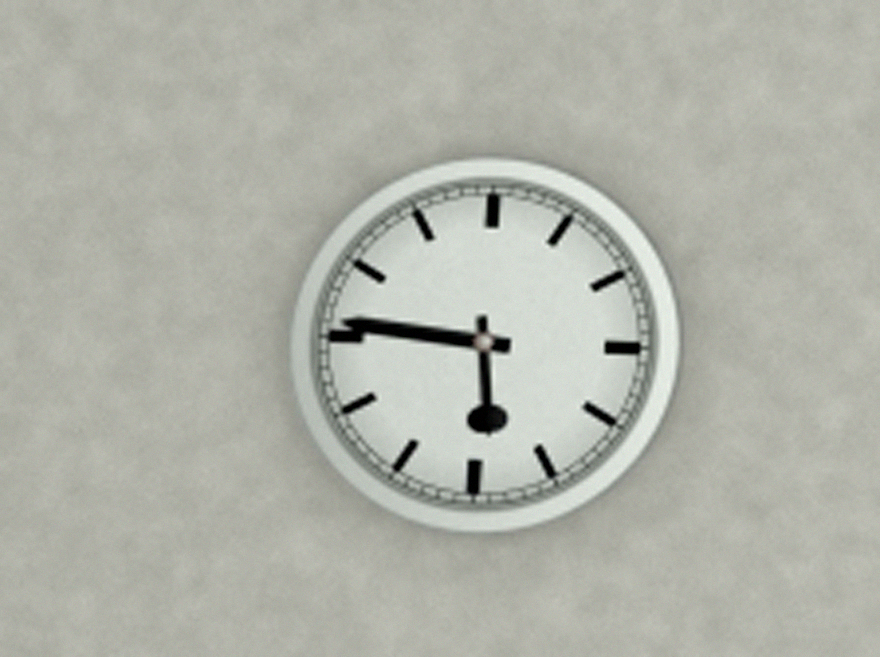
5:46
